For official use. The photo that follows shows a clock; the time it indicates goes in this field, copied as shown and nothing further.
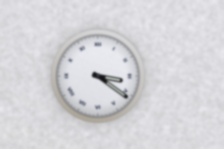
3:21
